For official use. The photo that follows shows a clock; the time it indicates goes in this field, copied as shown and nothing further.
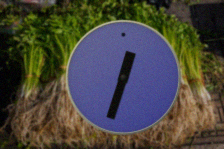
12:33
